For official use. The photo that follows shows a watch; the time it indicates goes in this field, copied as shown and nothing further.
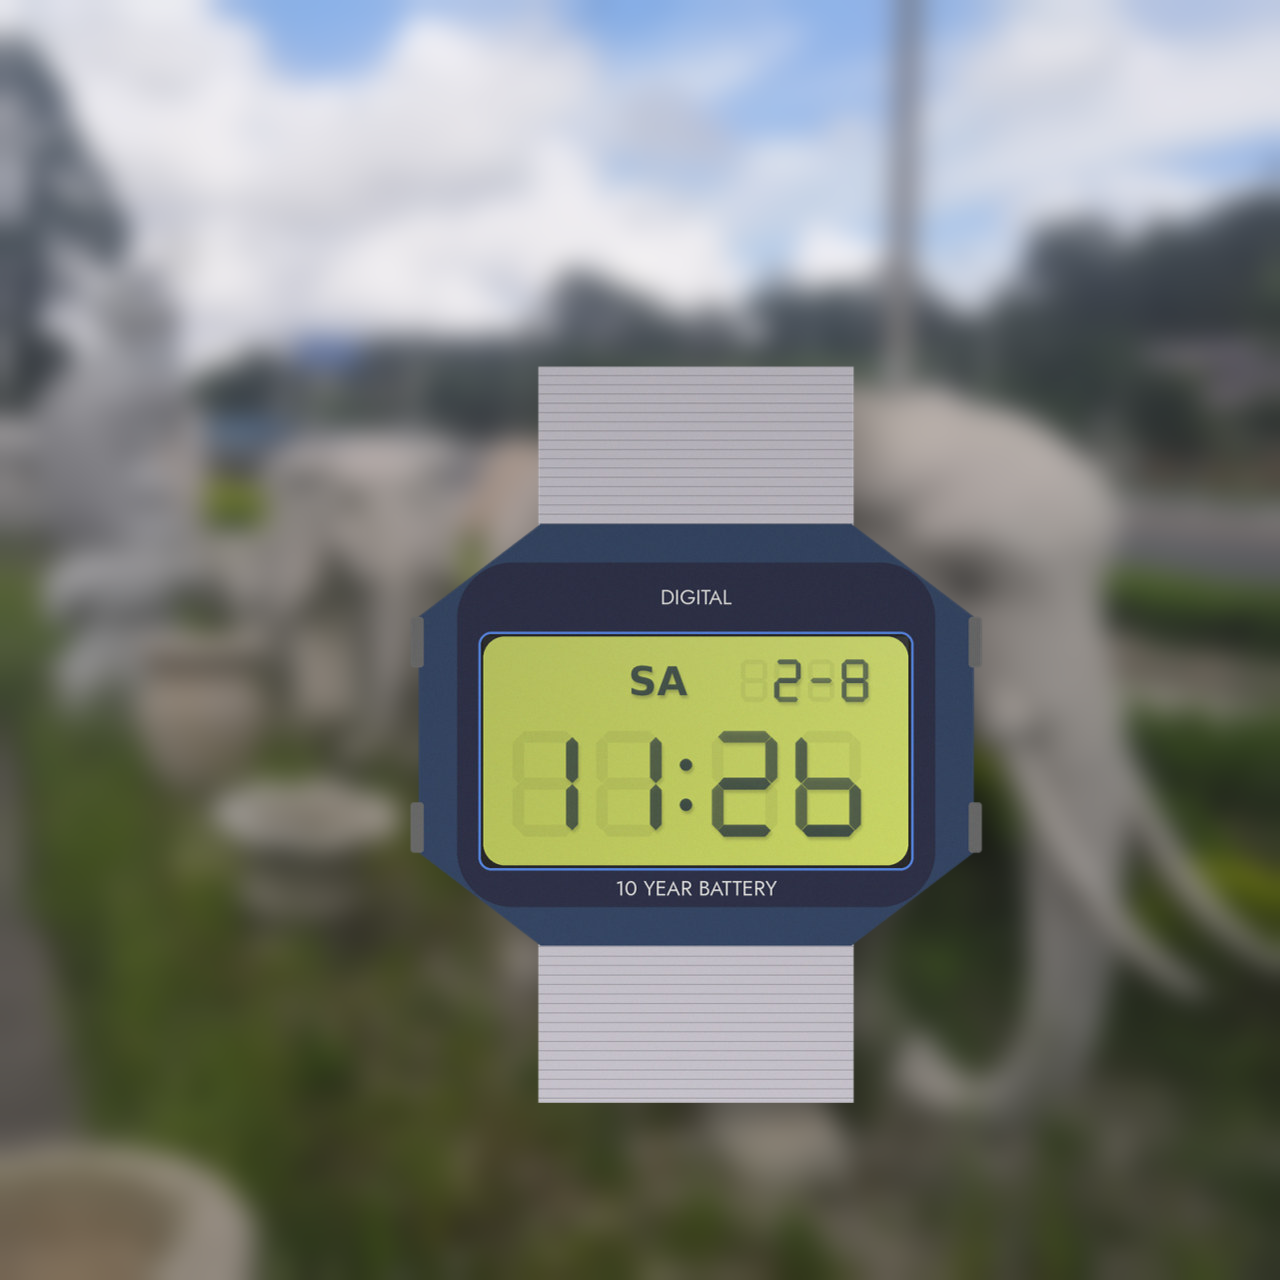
11:26
